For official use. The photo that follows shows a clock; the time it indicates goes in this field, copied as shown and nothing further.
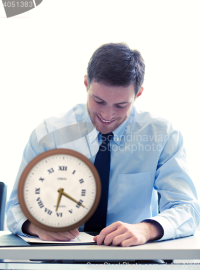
6:20
